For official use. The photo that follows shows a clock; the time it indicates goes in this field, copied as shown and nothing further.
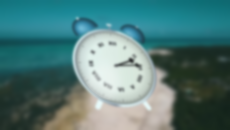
2:14
